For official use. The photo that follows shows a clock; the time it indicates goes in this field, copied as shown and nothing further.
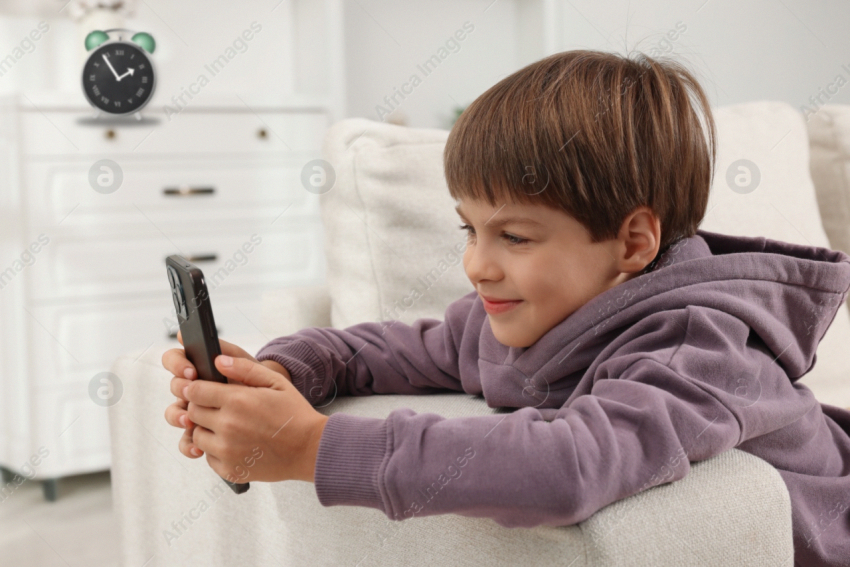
1:54
